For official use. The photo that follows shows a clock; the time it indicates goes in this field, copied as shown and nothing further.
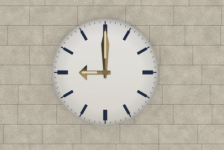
9:00
